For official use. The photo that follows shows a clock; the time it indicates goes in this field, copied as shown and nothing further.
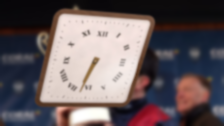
6:32
